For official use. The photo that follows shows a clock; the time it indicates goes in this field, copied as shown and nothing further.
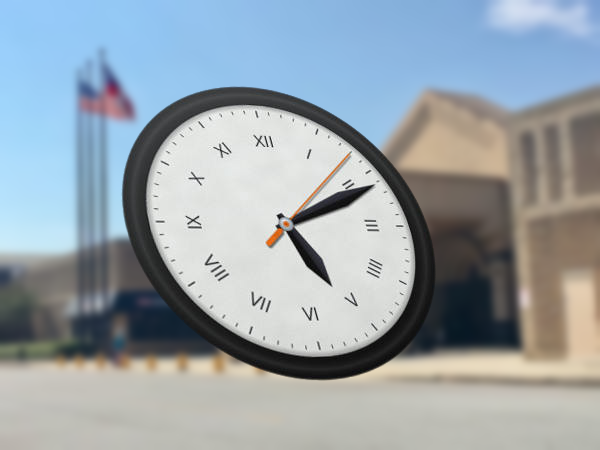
5:11:08
